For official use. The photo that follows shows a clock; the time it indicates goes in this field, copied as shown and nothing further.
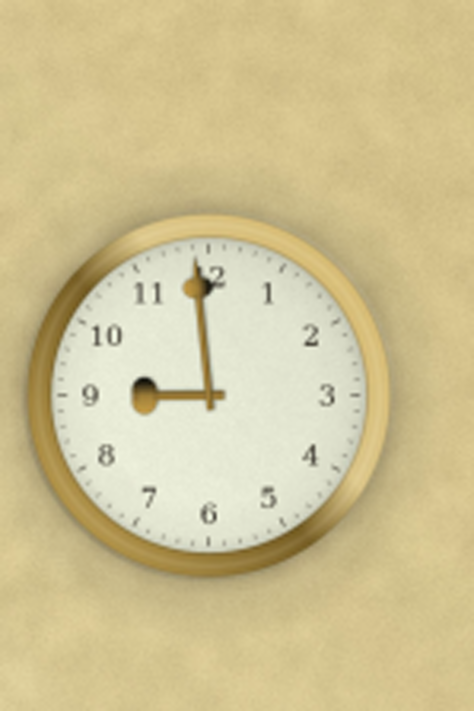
8:59
